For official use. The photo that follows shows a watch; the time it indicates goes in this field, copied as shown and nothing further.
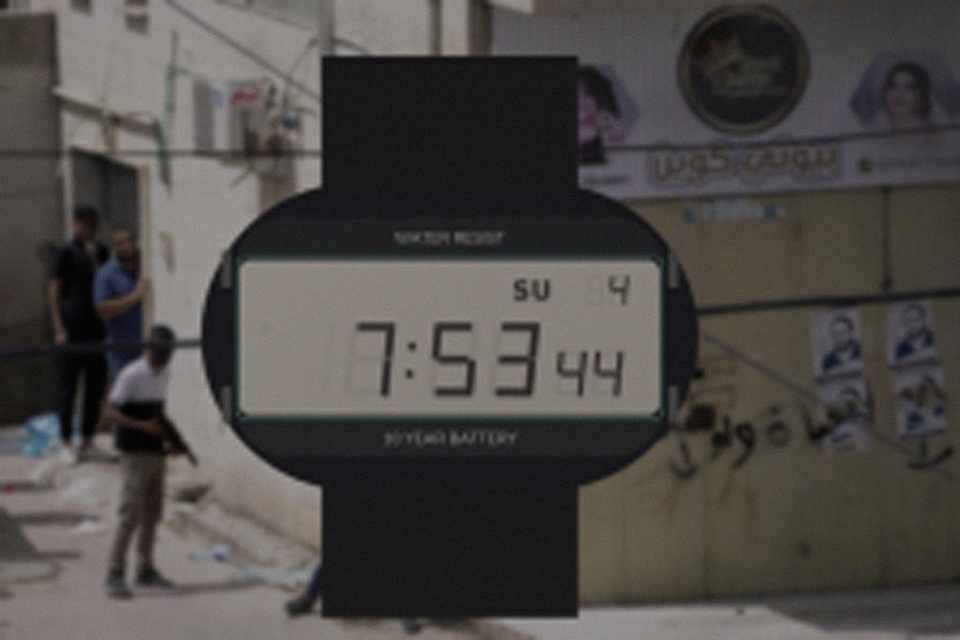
7:53:44
